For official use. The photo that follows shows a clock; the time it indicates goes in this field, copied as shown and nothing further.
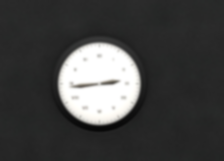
2:44
